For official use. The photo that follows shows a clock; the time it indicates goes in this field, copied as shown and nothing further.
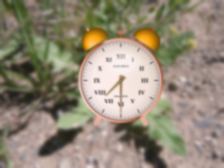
7:30
